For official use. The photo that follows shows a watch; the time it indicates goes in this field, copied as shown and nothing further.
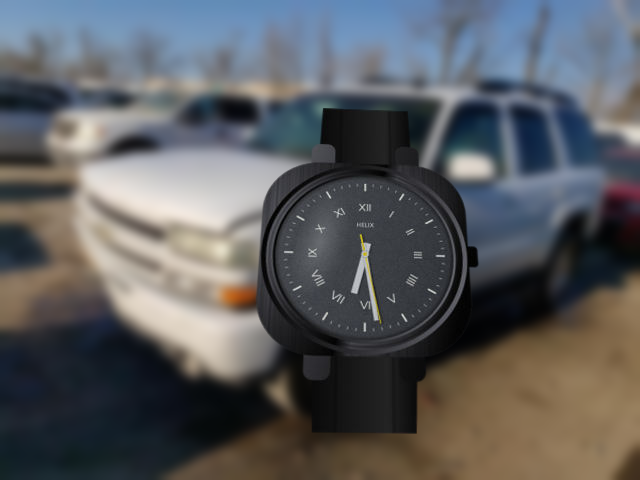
6:28:28
